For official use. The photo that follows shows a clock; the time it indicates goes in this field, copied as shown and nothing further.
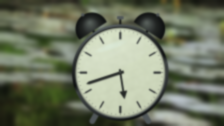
5:42
